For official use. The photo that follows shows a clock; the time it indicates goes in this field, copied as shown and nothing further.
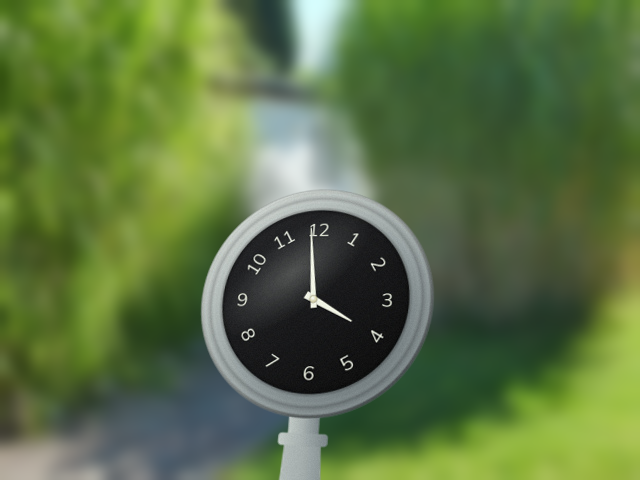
3:59
